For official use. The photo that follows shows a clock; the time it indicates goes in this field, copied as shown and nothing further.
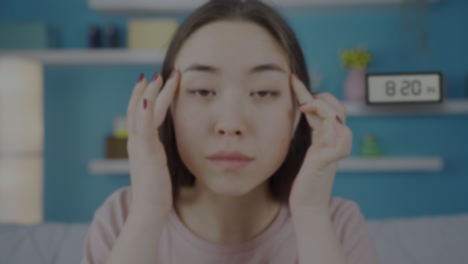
8:20
